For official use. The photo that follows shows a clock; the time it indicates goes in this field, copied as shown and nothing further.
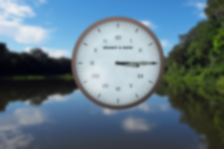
3:15
